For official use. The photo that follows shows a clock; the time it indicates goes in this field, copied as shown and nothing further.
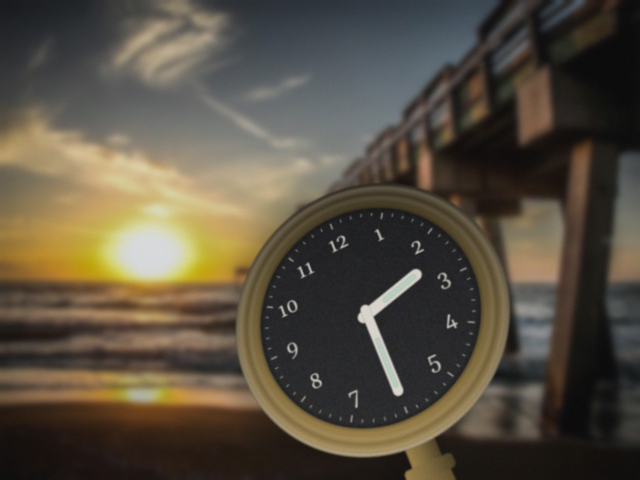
2:30
